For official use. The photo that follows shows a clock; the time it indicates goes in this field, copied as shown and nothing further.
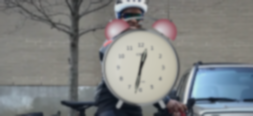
12:32
